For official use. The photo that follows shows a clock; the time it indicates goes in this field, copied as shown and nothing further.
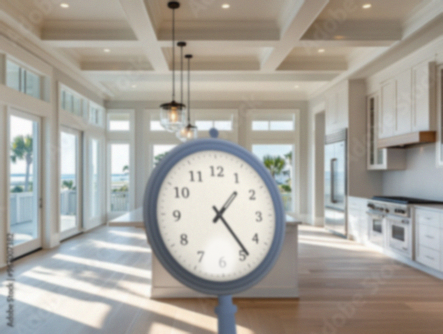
1:24
